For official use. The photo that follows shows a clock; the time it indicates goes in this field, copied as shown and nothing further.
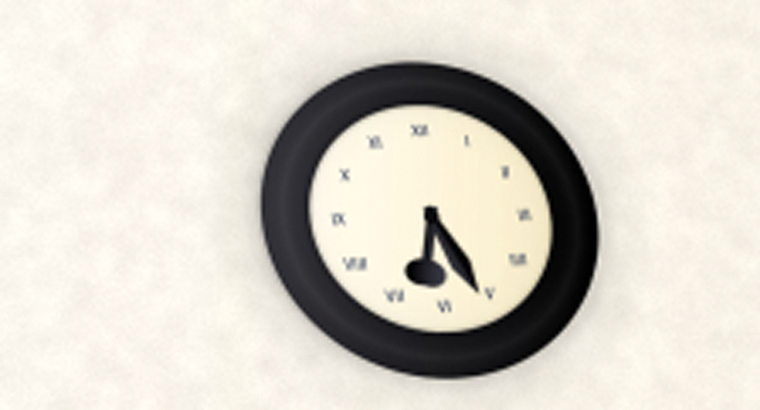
6:26
